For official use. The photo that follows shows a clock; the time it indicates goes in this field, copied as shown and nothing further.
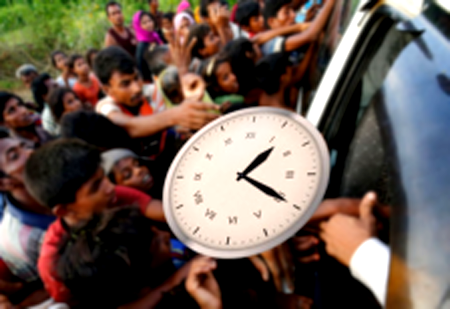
1:20
